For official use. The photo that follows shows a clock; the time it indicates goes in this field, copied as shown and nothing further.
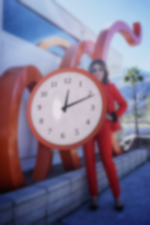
12:11
